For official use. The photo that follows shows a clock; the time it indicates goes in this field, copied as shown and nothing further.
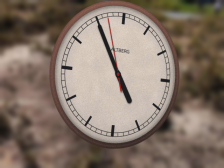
4:54:57
